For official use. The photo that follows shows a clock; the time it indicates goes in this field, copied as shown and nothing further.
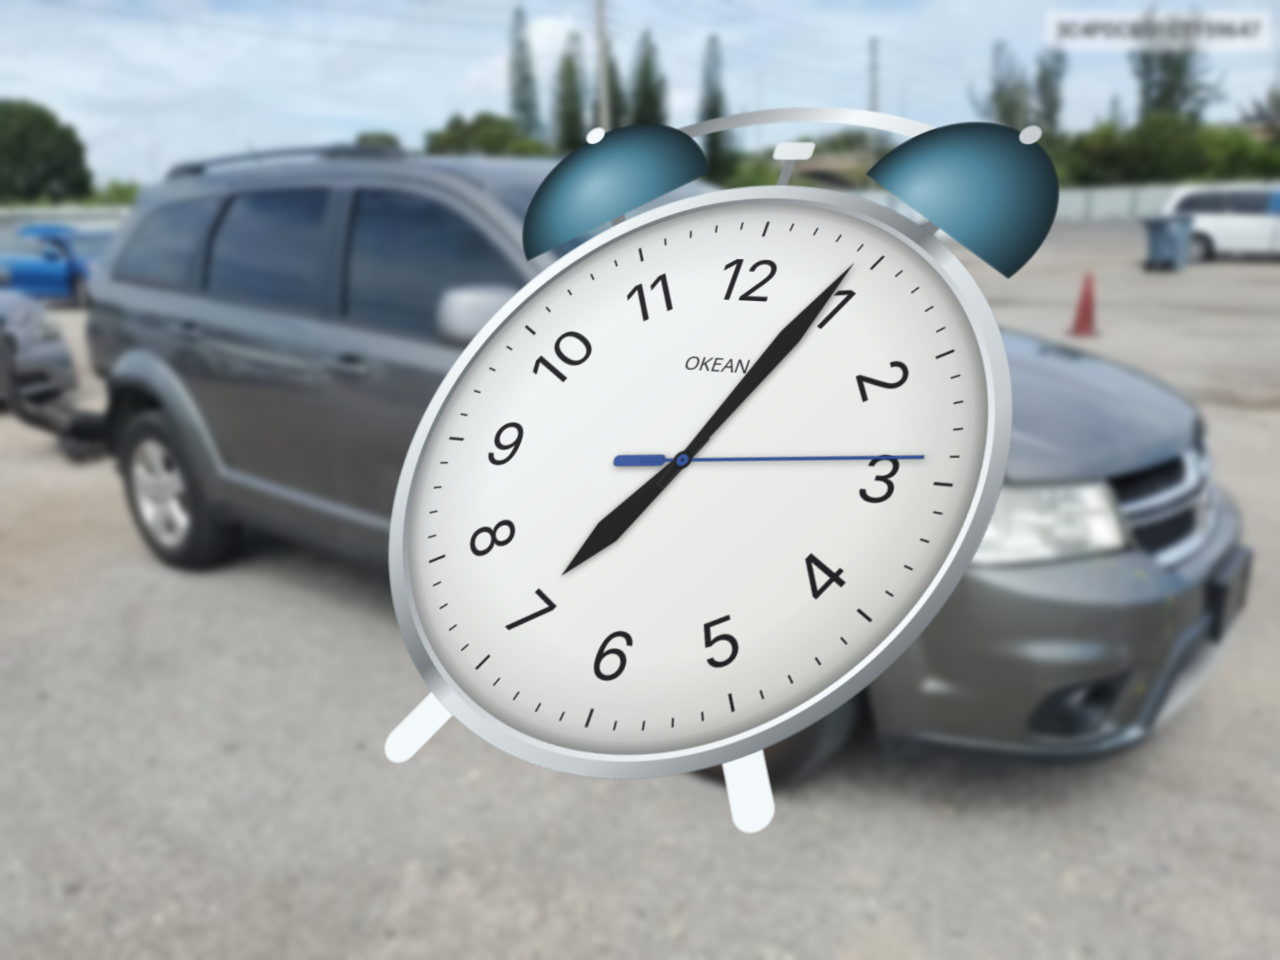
7:04:14
